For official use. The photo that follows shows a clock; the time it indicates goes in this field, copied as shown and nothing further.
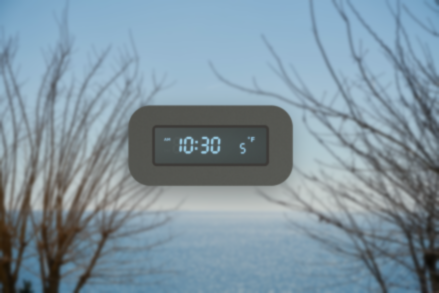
10:30
